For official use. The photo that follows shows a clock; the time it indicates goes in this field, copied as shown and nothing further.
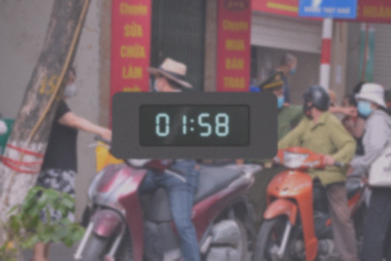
1:58
